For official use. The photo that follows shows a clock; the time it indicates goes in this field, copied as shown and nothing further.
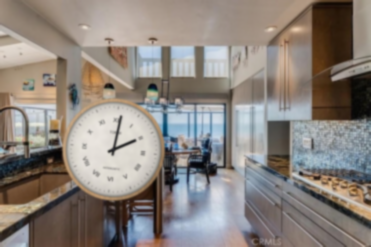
2:01
